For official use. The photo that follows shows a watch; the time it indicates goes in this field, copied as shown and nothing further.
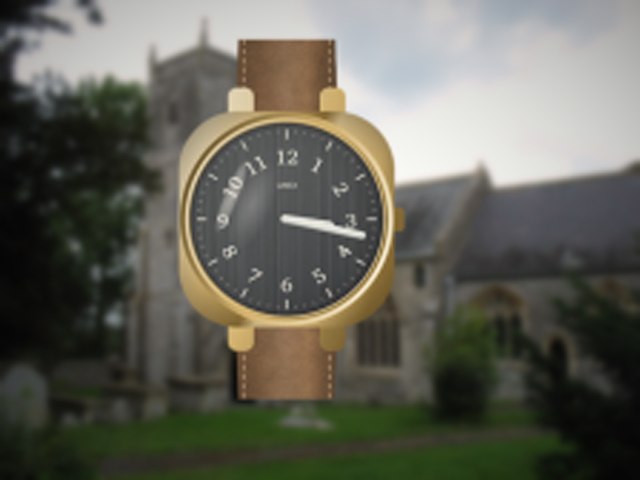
3:17
